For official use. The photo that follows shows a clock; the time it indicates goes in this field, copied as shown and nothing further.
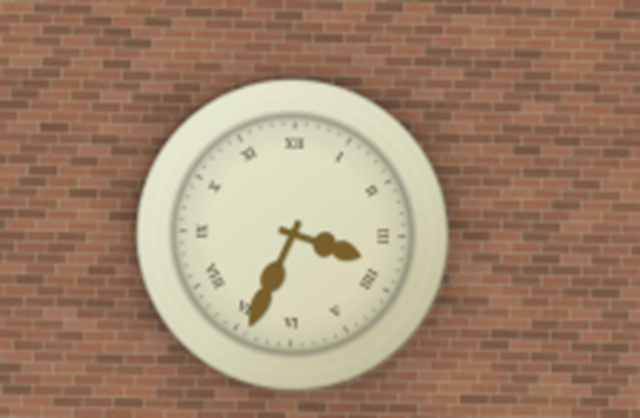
3:34
